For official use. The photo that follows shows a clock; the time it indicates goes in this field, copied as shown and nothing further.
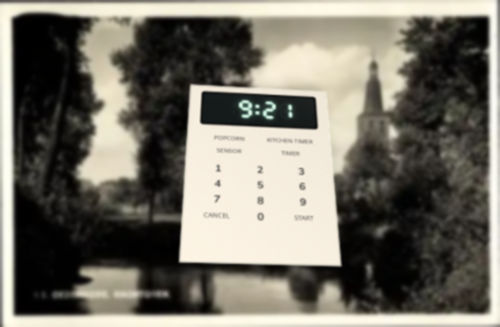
9:21
